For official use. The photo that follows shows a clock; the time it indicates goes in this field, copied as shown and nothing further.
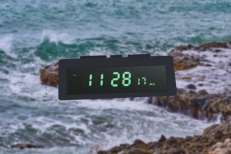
11:28:17
